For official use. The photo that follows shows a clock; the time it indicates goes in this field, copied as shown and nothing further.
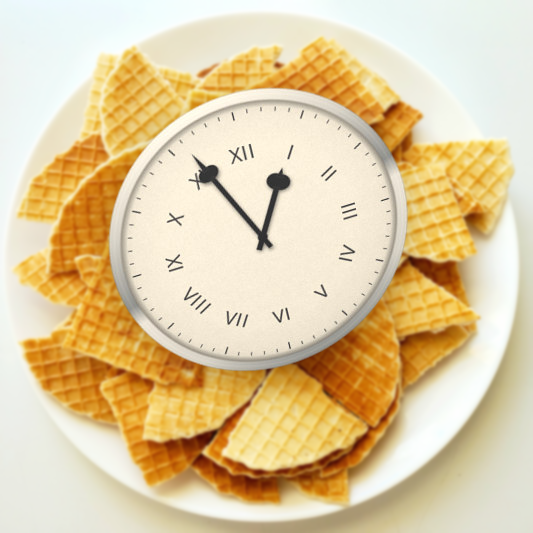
12:56
